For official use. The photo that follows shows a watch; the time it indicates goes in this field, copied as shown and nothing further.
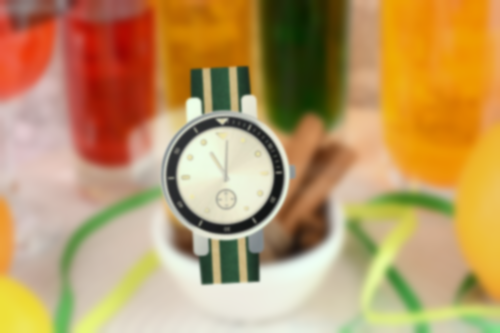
11:01
